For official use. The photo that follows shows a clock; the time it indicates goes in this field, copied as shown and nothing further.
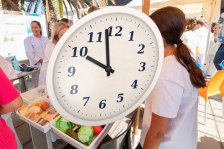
9:58
